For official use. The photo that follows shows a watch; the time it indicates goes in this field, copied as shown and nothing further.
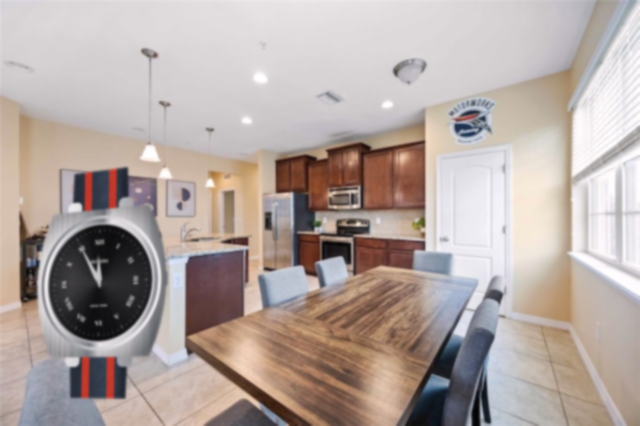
11:55
